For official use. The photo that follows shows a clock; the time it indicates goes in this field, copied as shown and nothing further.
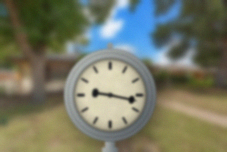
9:17
